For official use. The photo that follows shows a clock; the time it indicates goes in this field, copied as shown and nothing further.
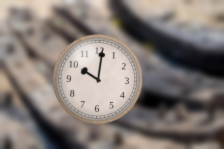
10:01
